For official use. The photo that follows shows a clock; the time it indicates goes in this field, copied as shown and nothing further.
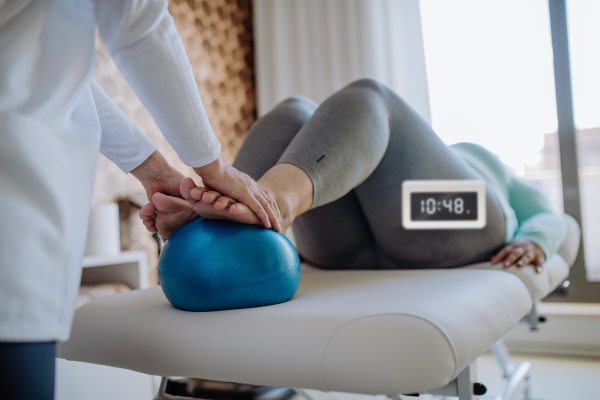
10:48
